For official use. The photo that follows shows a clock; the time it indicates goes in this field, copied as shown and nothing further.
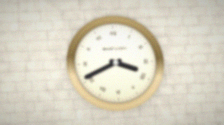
3:41
